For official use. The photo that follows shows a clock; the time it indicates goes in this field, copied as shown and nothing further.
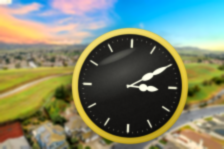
3:10
